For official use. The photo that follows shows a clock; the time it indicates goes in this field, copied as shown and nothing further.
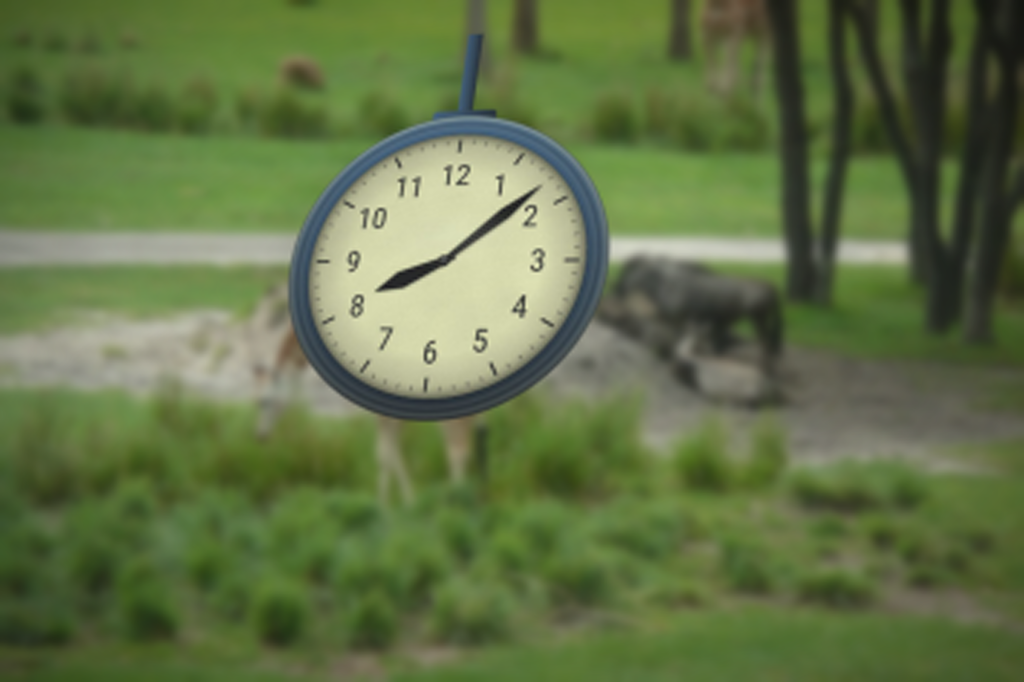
8:08
